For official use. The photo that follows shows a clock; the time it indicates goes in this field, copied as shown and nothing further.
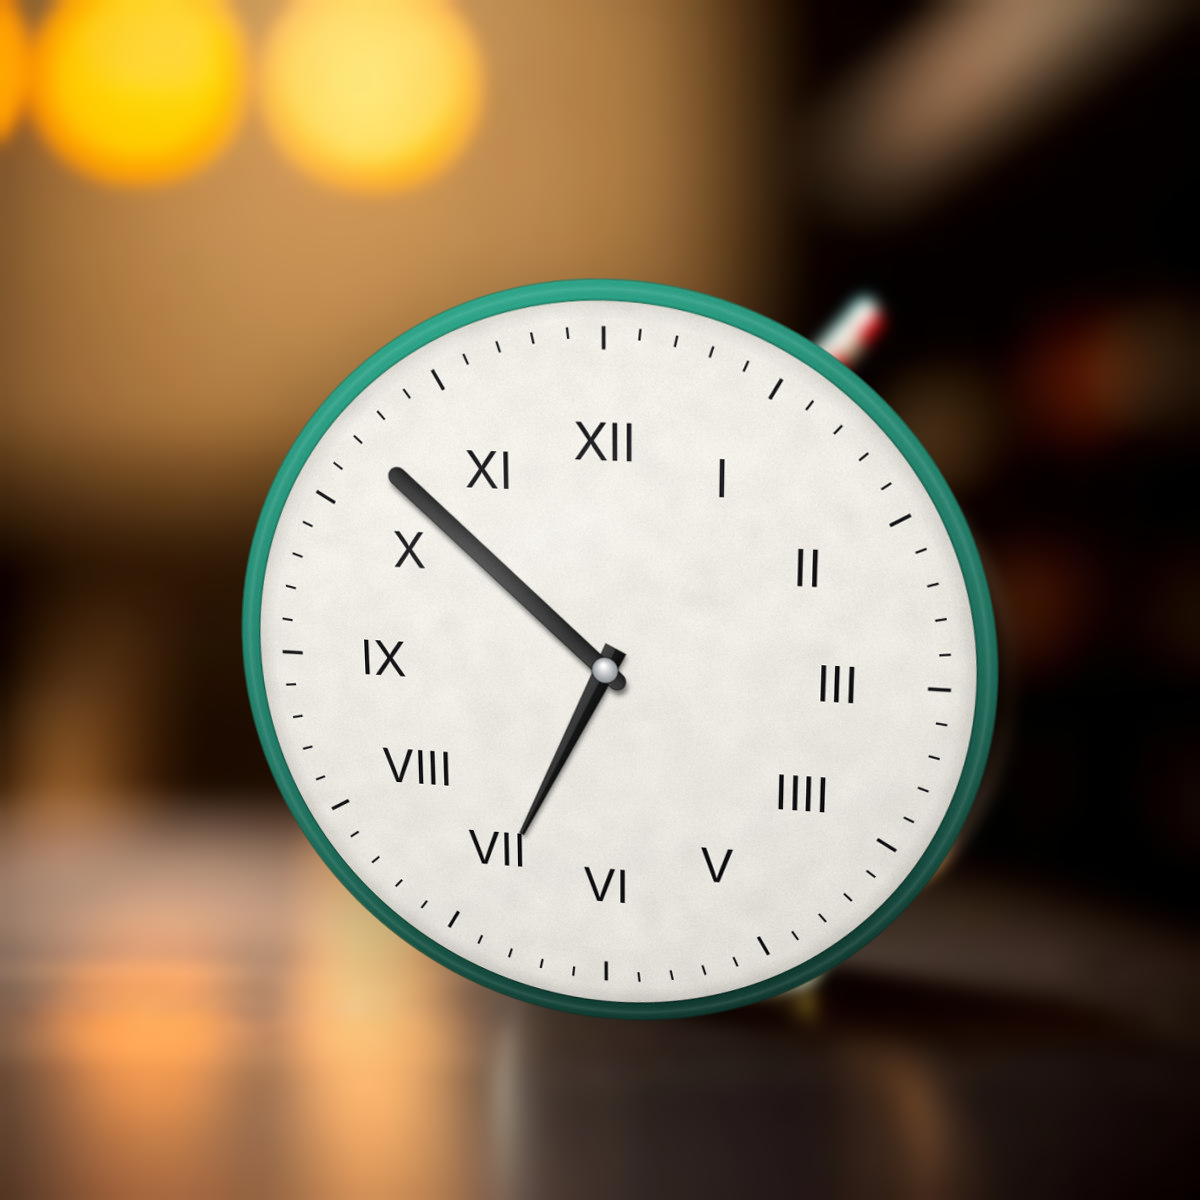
6:52
